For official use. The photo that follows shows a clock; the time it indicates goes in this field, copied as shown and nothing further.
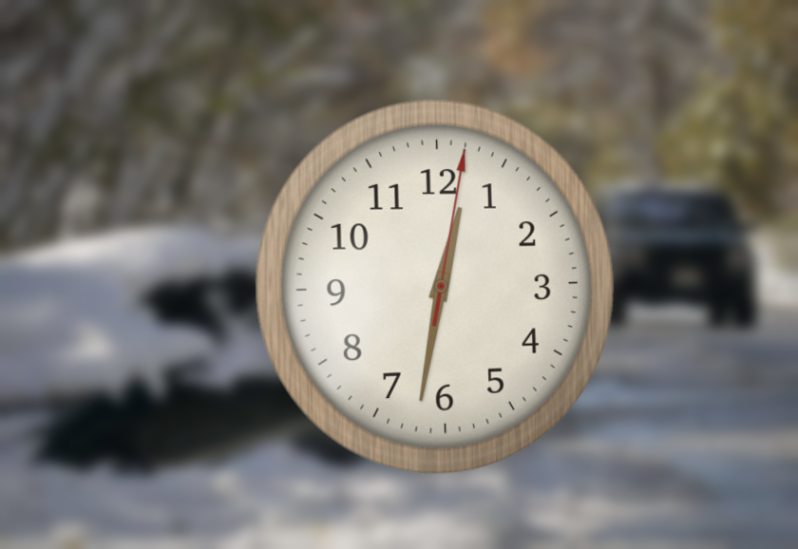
12:32:02
